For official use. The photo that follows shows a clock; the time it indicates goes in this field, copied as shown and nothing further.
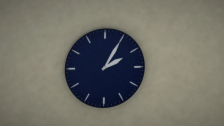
2:05
